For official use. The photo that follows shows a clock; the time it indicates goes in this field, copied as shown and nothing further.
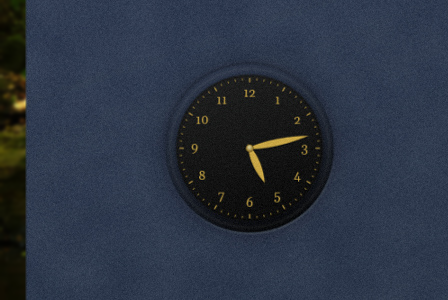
5:13
